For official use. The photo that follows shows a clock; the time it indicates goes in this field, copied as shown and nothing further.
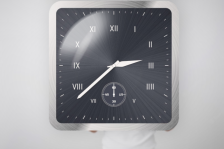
2:38
